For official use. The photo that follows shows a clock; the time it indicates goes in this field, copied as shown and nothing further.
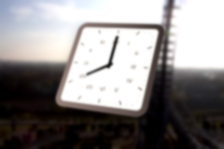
8:00
